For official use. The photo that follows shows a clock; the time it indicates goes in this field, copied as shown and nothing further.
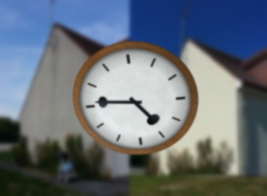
4:46
